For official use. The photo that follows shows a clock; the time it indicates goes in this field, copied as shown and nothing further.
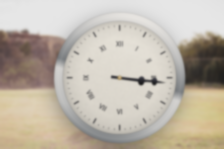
3:16
